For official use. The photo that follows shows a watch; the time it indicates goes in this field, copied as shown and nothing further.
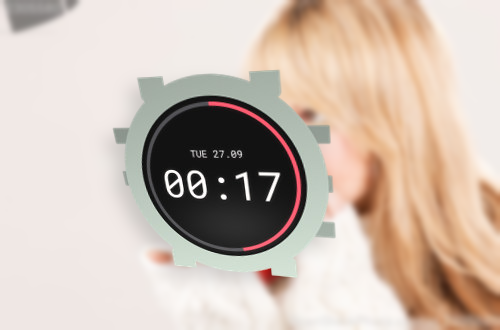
0:17
